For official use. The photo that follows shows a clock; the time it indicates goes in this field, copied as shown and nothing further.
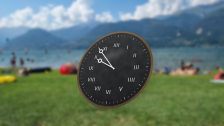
9:53
